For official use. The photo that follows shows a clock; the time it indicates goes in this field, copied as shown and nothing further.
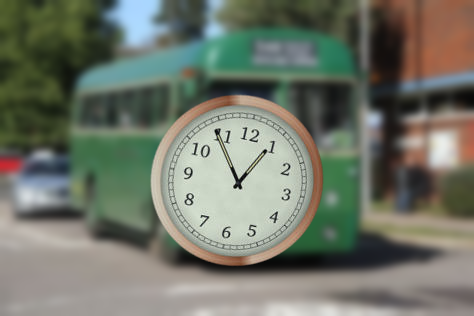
12:54
